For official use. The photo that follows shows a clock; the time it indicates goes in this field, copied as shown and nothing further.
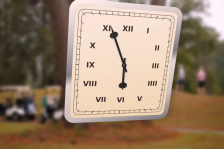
5:56
